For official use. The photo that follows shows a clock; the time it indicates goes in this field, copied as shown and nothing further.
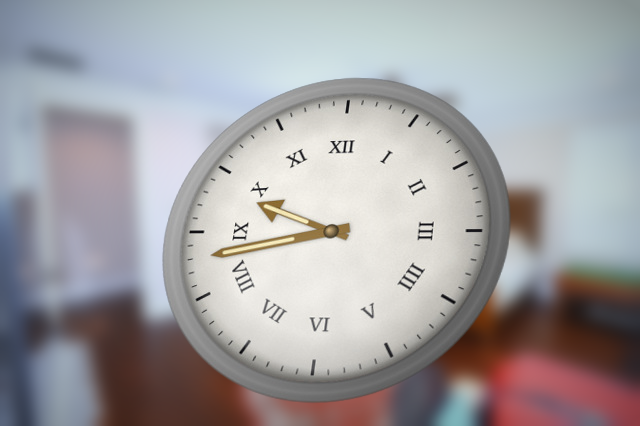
9:43
